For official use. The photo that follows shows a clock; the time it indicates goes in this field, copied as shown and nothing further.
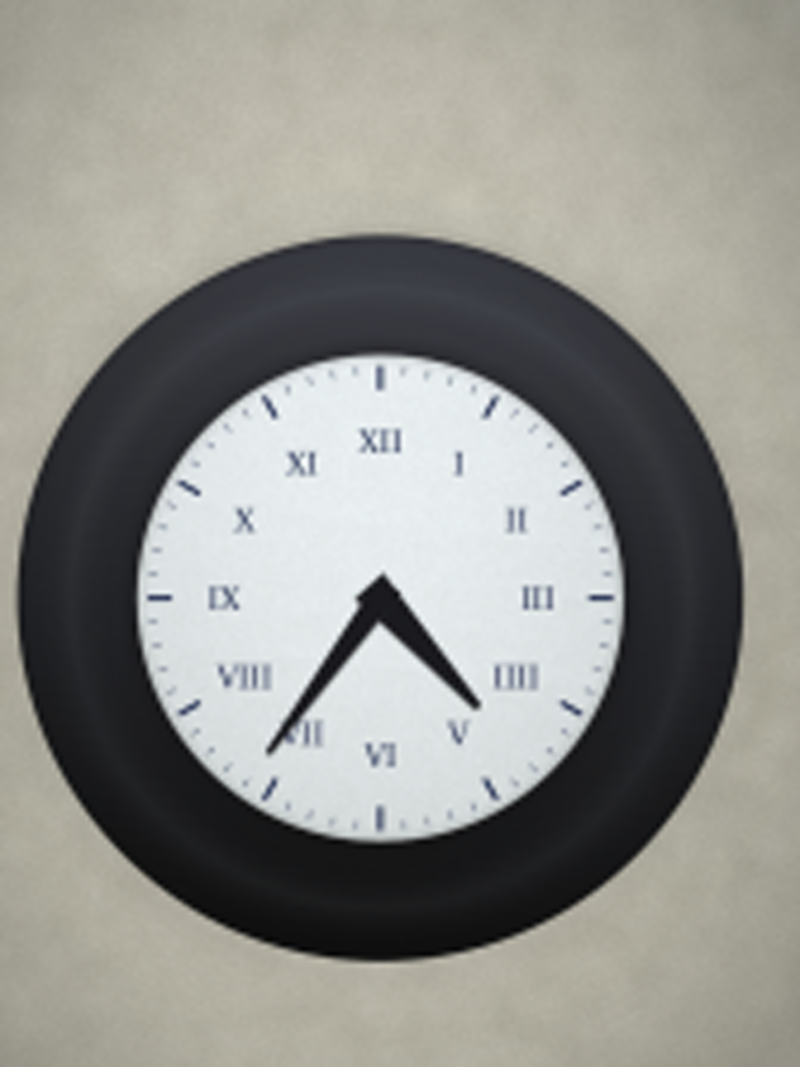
4:36
